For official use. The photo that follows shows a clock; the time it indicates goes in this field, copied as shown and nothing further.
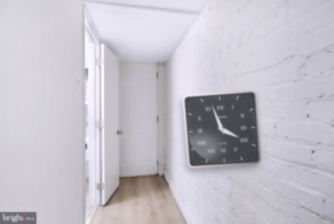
3:57
